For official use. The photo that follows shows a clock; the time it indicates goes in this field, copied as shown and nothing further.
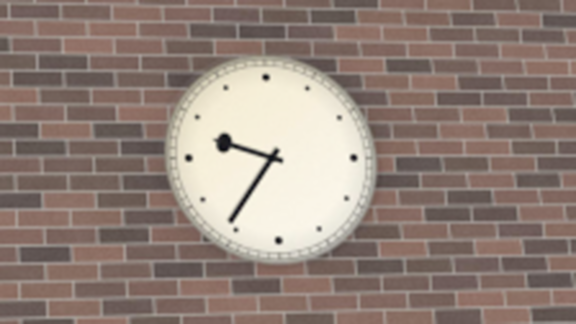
9:36
